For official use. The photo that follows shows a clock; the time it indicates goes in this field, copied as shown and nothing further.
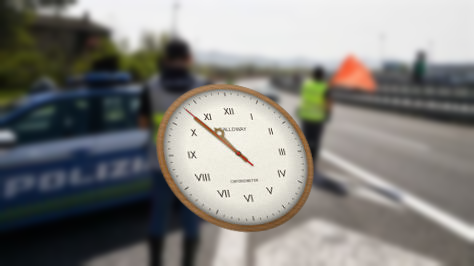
10:52:53
